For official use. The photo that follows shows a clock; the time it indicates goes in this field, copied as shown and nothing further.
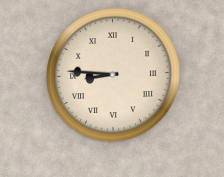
8:46
